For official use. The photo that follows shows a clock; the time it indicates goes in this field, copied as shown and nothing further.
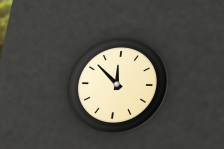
11:52
